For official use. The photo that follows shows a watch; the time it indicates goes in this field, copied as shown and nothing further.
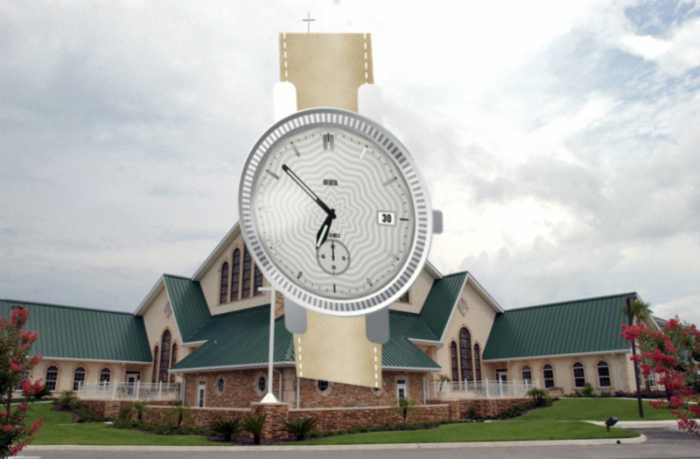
6:52
